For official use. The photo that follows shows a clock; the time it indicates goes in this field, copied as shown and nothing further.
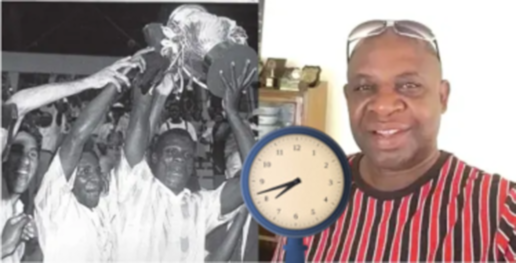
7:42
